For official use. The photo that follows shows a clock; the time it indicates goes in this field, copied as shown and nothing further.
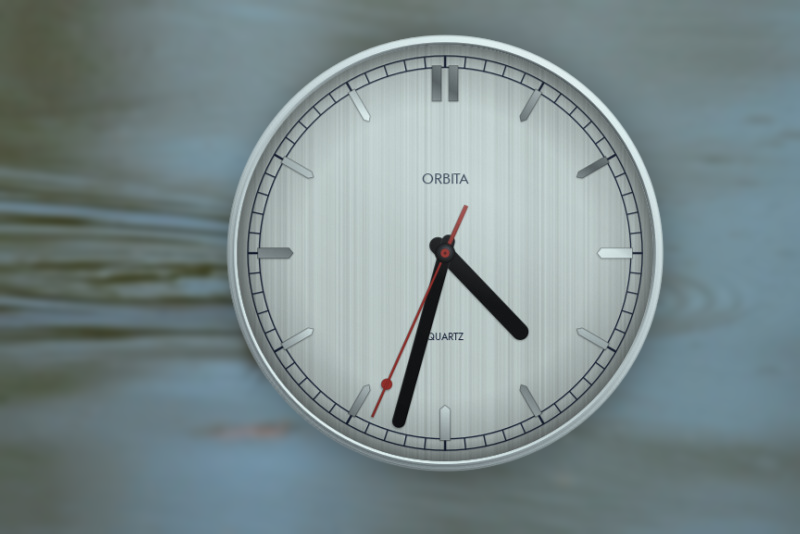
4:32:34
